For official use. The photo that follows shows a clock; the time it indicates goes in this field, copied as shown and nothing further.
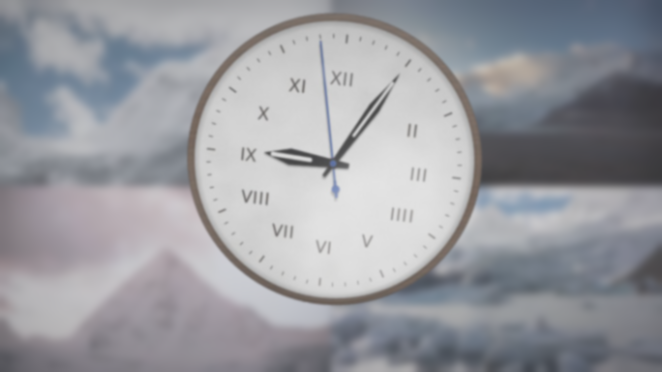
9:04:58
